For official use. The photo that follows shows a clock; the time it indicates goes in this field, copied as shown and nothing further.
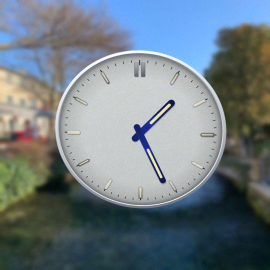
1:26
